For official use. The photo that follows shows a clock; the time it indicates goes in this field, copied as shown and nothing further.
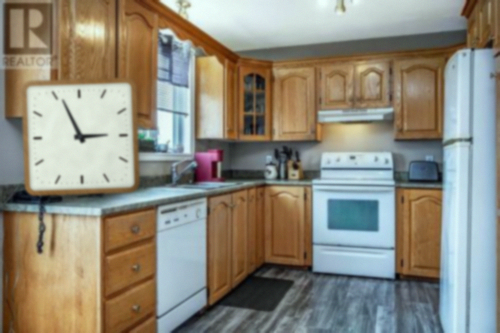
2:56
